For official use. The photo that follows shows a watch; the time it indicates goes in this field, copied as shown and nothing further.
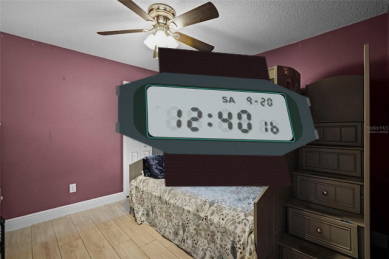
12:40:16
